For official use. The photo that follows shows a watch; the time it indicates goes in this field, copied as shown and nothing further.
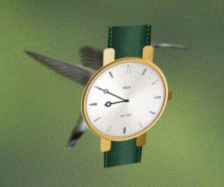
8:50
